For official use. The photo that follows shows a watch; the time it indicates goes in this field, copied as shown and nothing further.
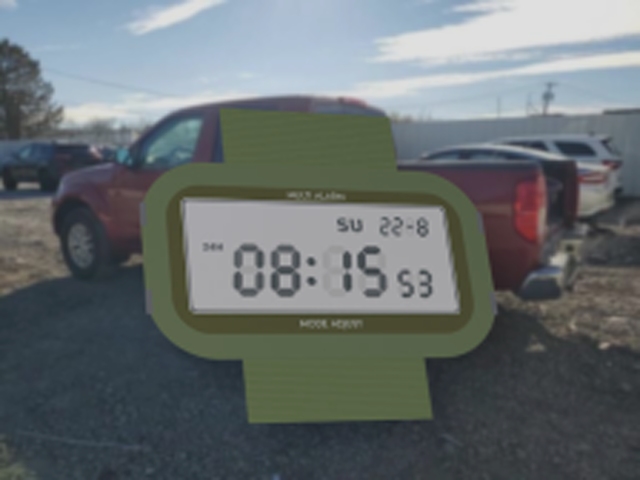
8:15:53
